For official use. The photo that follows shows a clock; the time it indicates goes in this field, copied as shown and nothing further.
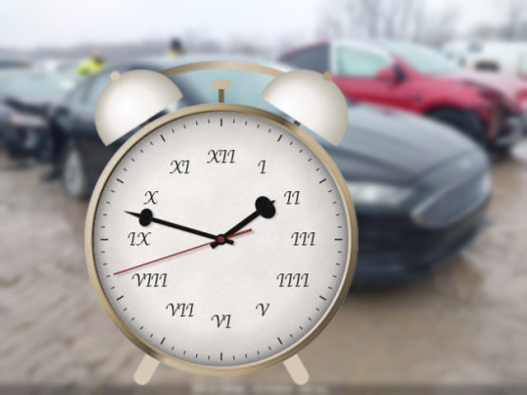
1:47:42
